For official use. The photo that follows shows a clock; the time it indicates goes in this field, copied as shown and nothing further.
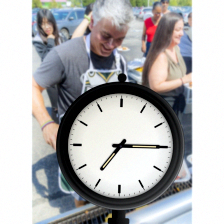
7:15
